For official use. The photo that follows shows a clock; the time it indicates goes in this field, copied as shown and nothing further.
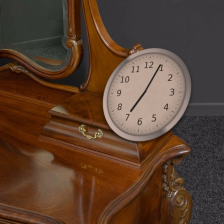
7:04
